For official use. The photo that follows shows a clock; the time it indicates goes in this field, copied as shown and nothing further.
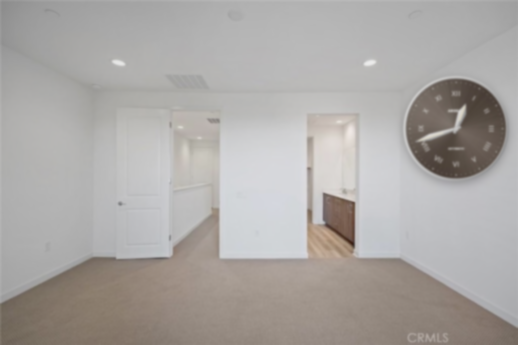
12:42
